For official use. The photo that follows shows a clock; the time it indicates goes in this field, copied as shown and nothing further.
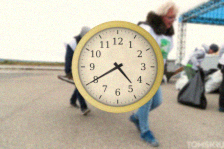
4:40
